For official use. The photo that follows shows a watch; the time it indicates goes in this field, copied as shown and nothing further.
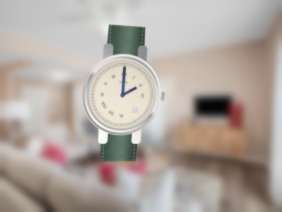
2:00
